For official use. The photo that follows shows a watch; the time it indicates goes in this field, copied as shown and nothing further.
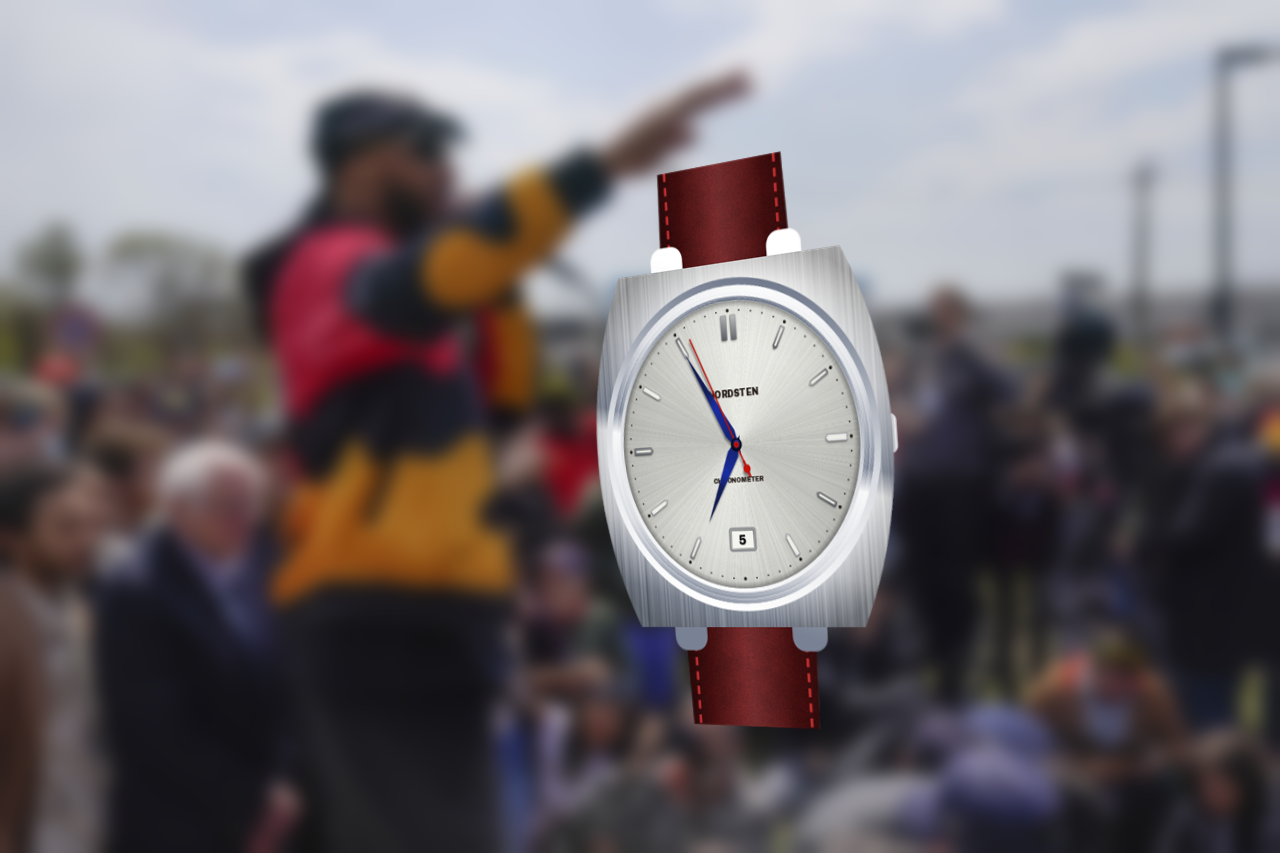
6:54:56
